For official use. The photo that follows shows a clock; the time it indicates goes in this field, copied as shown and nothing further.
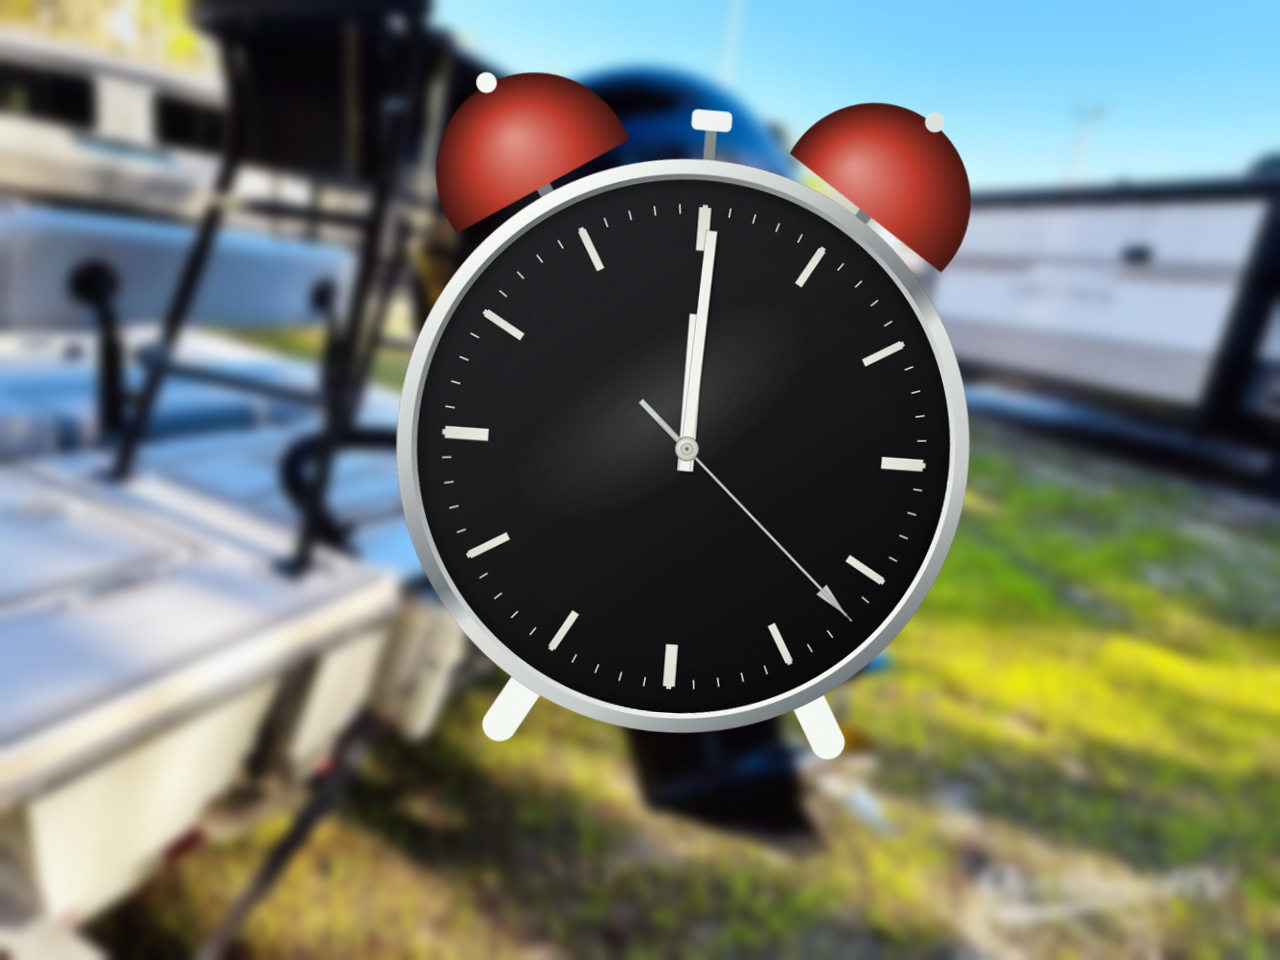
12:00:22
